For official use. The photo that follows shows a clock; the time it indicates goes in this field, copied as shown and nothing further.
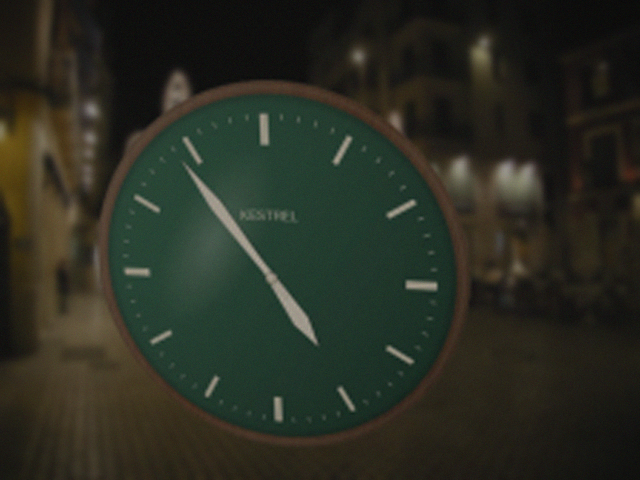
4:54
